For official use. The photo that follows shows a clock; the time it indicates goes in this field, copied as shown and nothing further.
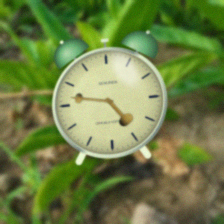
4:47
